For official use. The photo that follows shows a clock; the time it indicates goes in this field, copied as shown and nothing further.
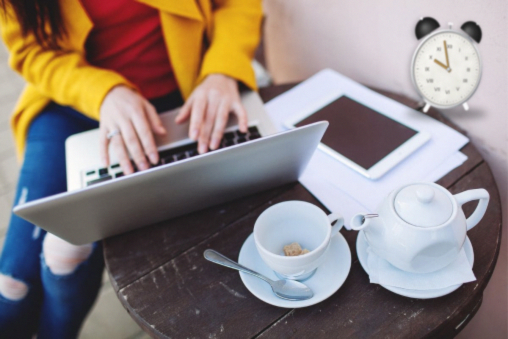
9:58
